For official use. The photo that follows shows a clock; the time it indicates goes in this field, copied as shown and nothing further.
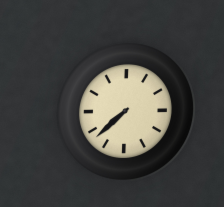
7:38
